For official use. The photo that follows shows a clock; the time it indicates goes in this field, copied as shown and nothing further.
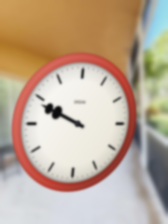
9:49
